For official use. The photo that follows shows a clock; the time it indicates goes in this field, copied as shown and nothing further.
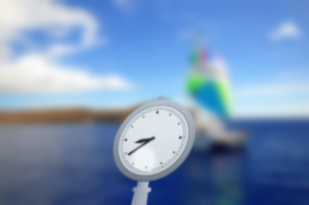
8:39
